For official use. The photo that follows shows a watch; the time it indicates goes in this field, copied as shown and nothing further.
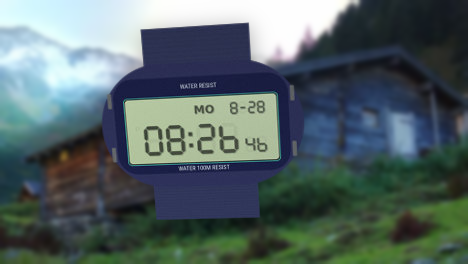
8:26:46
